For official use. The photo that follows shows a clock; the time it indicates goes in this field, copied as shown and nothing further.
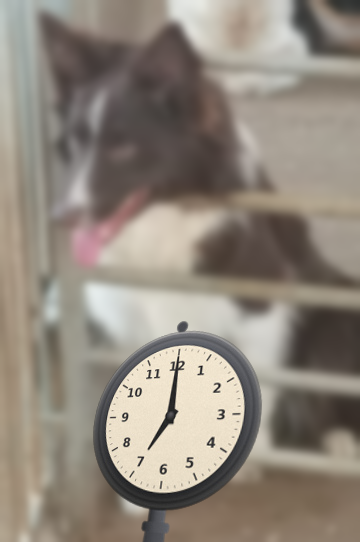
7:00
